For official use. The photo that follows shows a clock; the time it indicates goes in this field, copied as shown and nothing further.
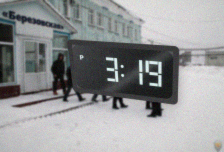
3:19
